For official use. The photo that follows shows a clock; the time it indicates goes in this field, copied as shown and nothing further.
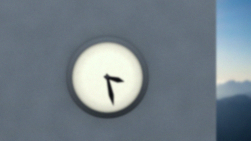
3:28
